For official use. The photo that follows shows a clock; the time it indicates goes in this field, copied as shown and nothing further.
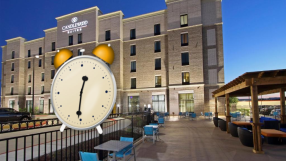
12:31
